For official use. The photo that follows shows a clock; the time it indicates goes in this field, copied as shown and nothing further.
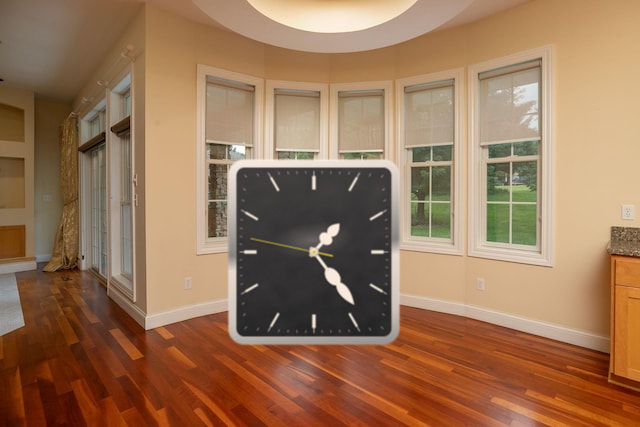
1:23:47
